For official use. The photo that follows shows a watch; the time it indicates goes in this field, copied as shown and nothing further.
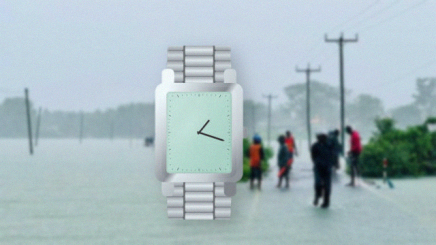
1:18
